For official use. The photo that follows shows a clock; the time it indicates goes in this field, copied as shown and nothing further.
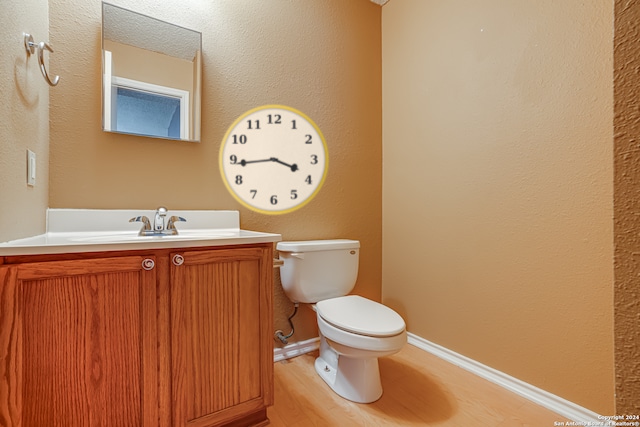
3:44
